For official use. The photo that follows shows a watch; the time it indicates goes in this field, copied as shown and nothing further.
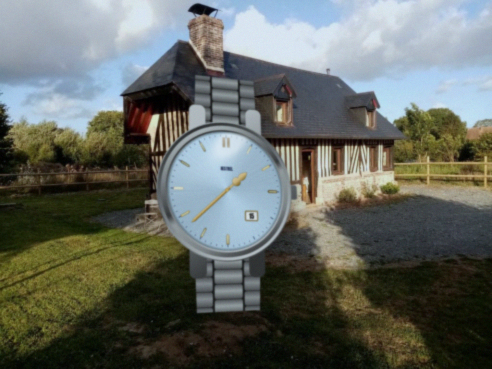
1:38
